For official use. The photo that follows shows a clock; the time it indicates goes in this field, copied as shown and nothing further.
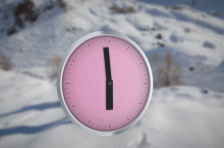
5:59
